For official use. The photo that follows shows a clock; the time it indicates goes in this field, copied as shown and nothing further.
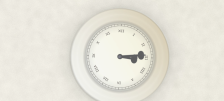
3:14
